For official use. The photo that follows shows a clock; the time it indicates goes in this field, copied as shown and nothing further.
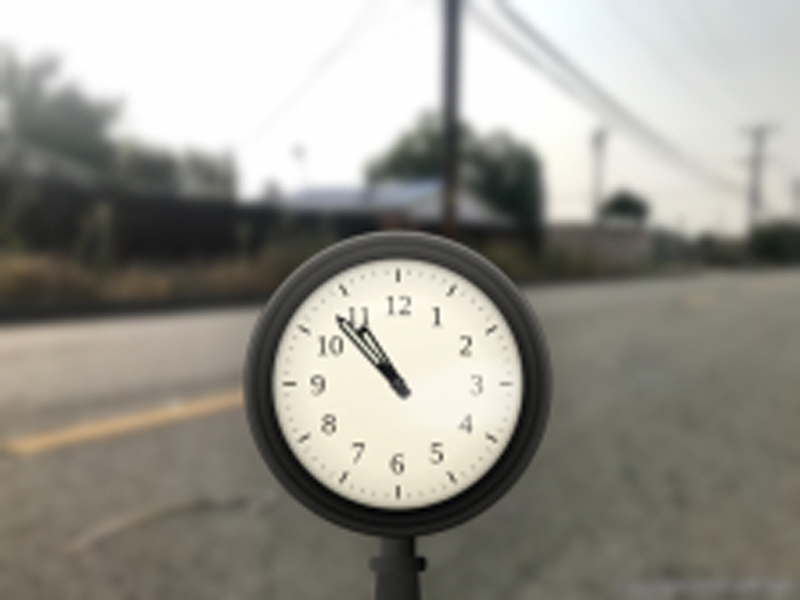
10:53
